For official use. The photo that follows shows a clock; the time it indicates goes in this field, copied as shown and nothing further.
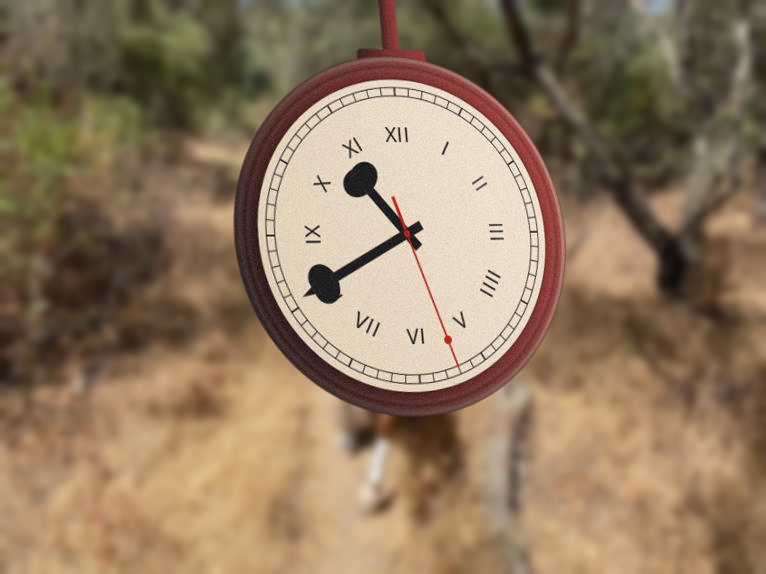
10:40:27
